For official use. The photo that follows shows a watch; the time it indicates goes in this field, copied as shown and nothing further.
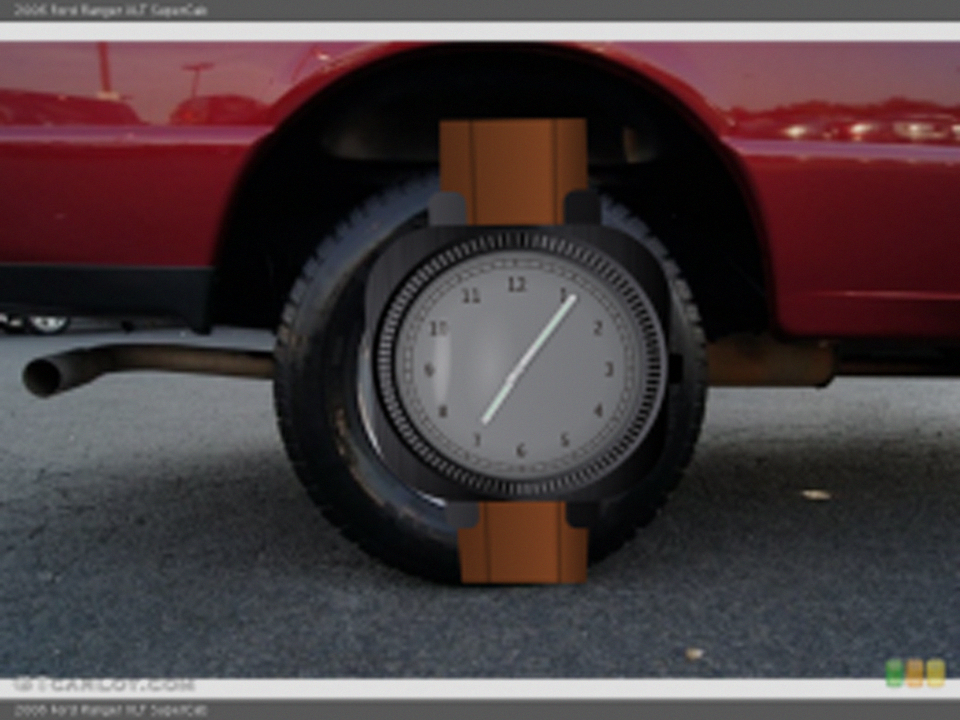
7:06
